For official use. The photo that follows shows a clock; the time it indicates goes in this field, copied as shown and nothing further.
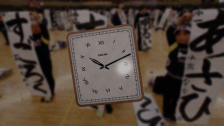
10:12
